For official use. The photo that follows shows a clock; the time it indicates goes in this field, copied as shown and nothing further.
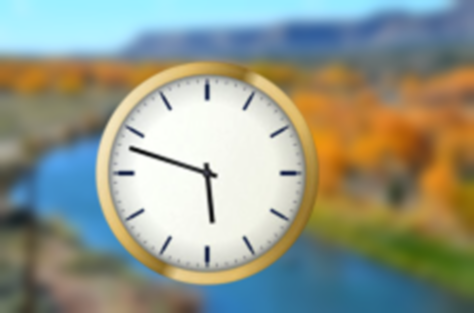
5:48
